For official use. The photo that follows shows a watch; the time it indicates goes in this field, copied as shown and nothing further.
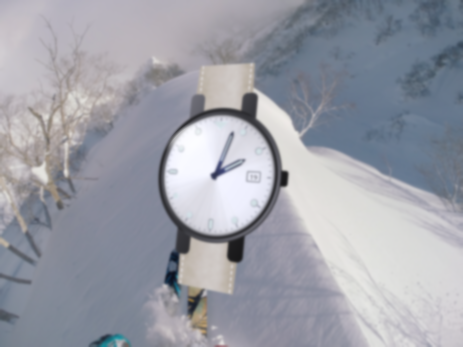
2:03
